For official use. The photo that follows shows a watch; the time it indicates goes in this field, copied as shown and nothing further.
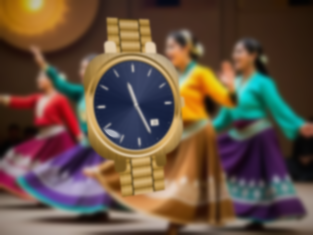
11:26
